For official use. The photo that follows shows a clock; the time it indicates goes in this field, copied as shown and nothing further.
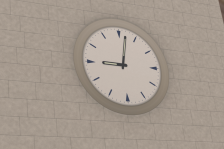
9:02
